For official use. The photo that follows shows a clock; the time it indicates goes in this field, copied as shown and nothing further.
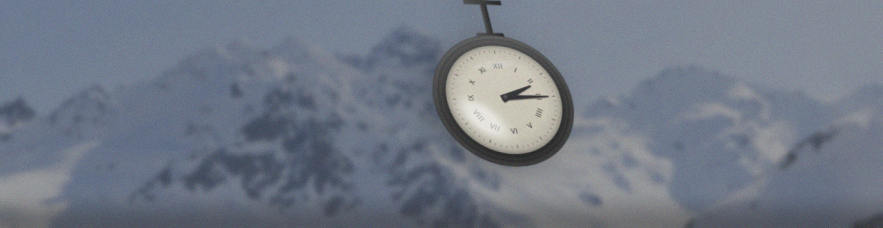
2:15
